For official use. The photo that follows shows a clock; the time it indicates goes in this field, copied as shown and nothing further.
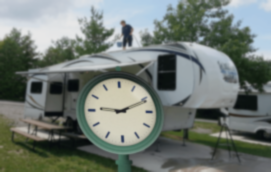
9:11
